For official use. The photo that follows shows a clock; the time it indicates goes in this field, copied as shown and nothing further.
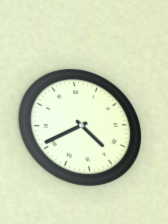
4:41
